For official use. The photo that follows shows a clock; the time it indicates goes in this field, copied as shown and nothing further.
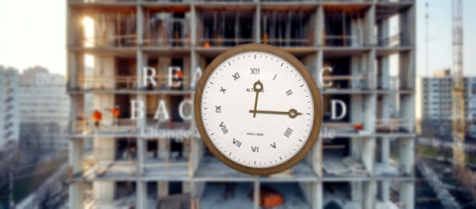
12:15
